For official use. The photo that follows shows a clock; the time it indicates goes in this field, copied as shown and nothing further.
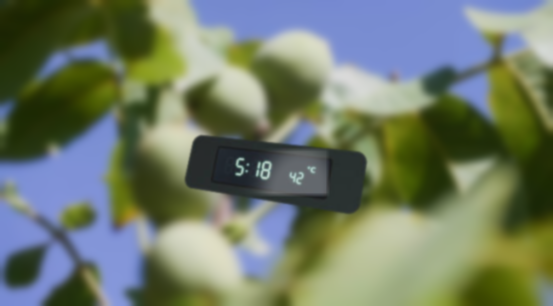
5:18
